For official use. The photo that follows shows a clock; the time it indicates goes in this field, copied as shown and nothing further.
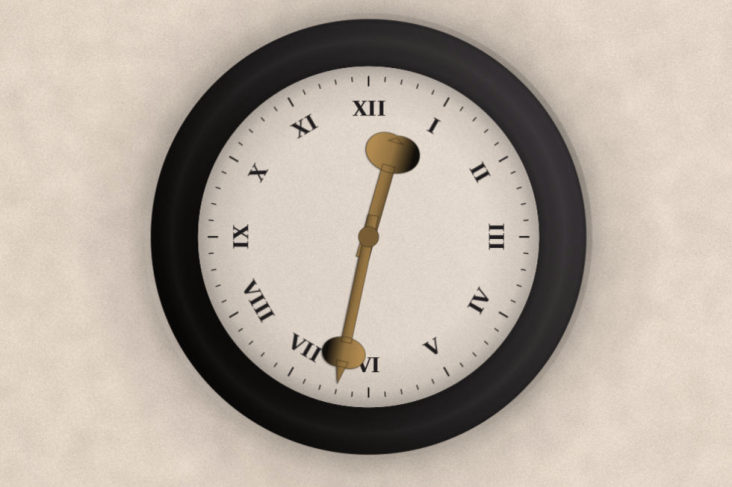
12:32
